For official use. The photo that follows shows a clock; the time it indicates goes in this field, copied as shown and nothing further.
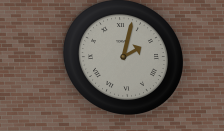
2:03
